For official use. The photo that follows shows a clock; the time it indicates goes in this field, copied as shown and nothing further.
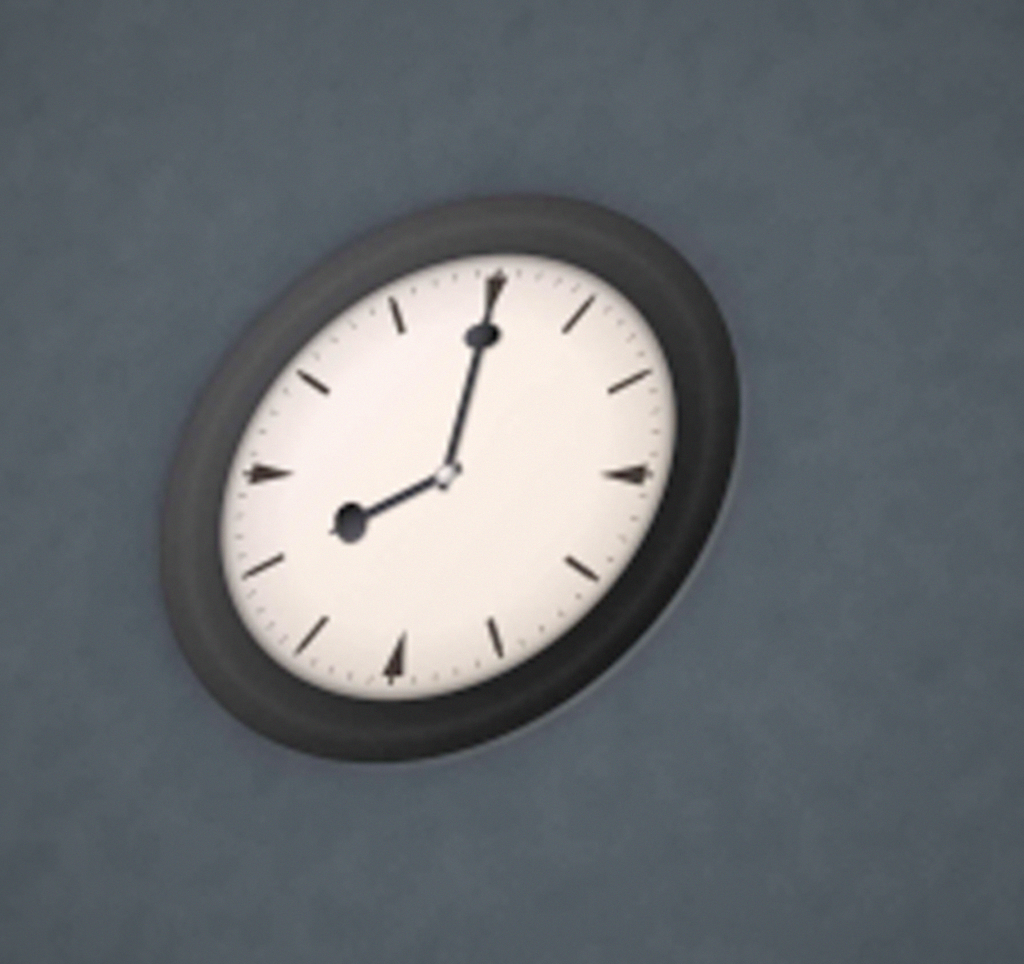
8:00
